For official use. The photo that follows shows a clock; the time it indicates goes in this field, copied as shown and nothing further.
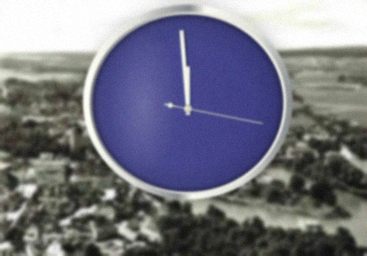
11:59:17
